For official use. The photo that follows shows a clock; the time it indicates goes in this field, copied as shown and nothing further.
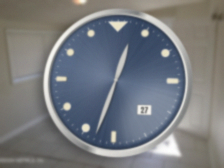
12:33
